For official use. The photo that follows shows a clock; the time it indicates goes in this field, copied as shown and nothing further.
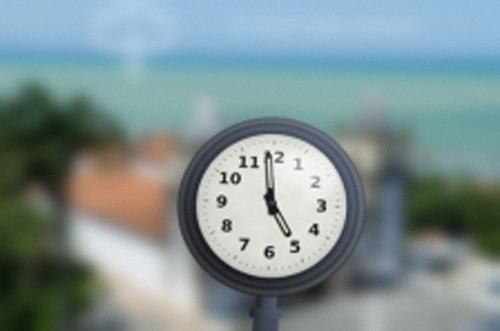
4:59
